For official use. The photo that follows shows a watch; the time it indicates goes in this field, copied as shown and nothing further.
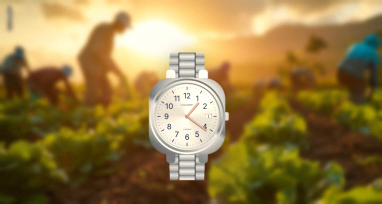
1:21
